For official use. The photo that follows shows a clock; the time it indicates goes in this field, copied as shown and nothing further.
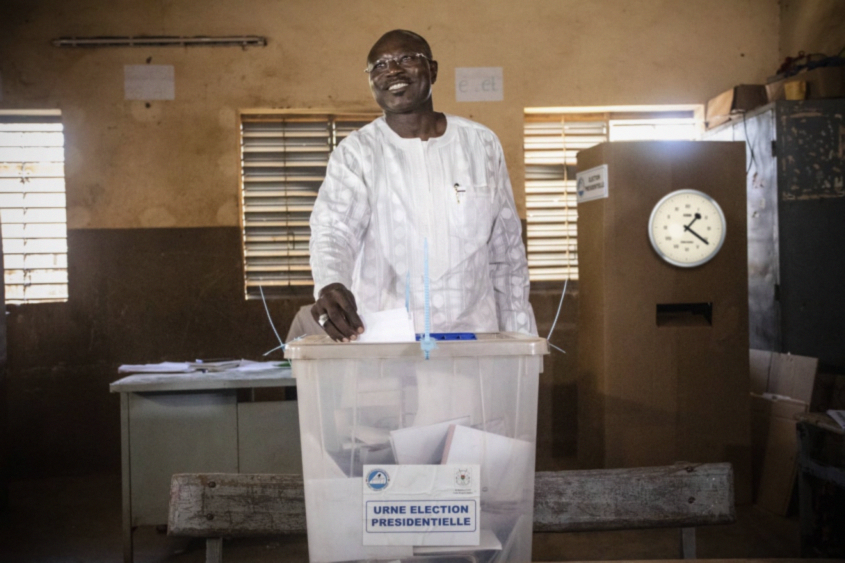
1:21
